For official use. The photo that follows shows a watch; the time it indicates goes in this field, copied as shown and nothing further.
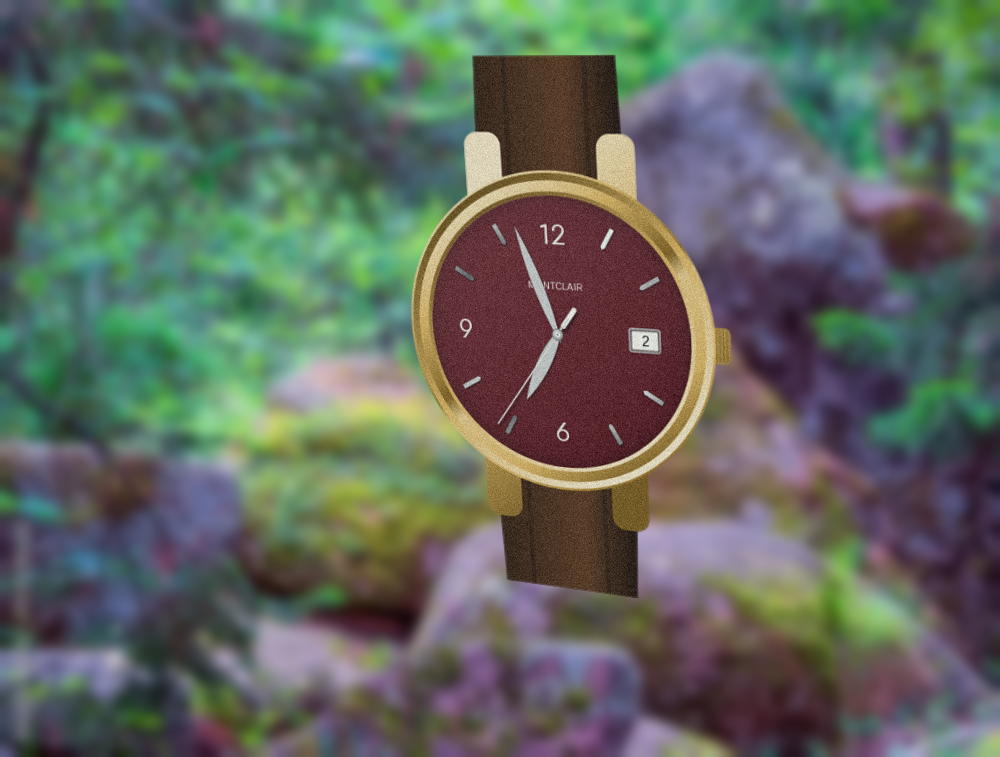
6:56:36
